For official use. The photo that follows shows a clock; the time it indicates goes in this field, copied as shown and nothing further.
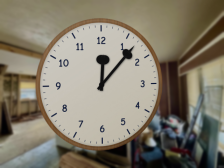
12:07
